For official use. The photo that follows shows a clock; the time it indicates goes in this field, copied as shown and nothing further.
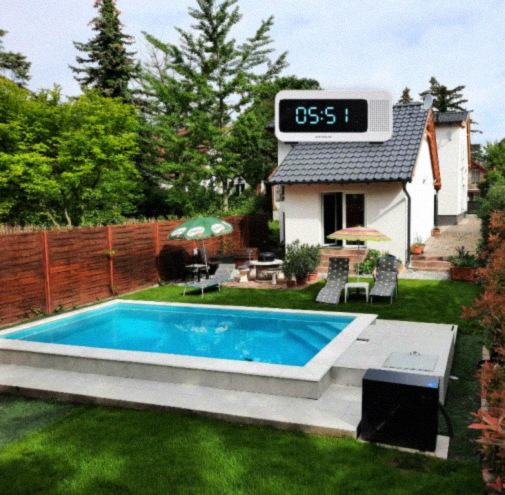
5:51
